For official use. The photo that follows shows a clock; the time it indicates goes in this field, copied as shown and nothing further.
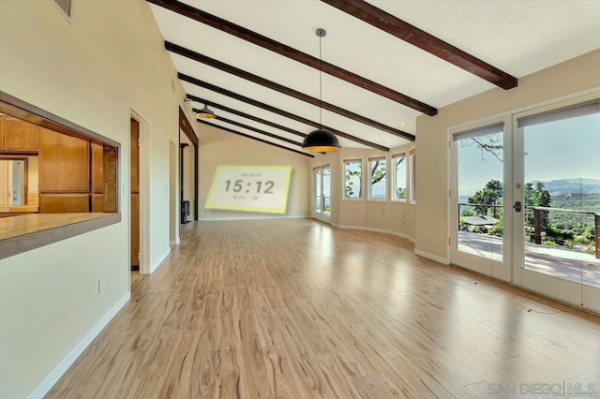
15:12
